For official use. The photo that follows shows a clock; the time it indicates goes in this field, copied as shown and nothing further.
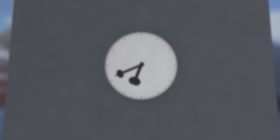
6:41
